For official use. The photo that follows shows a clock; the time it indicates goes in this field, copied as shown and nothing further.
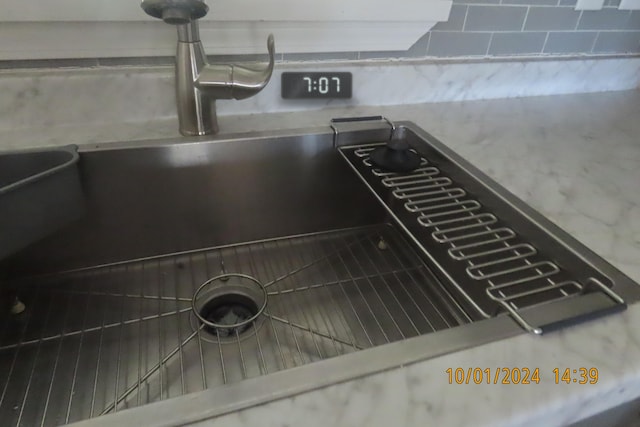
7:07
